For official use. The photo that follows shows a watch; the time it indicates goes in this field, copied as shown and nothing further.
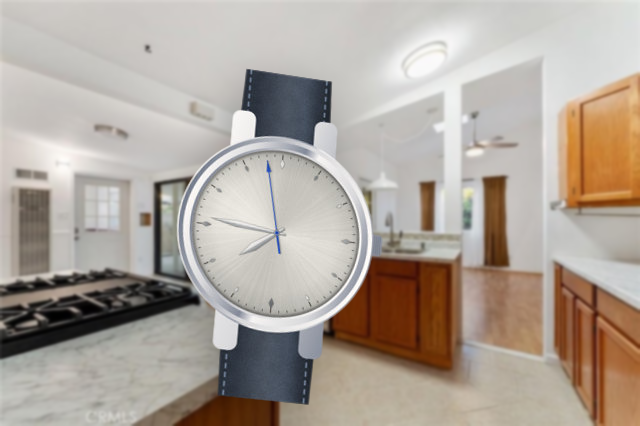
7:45:58
